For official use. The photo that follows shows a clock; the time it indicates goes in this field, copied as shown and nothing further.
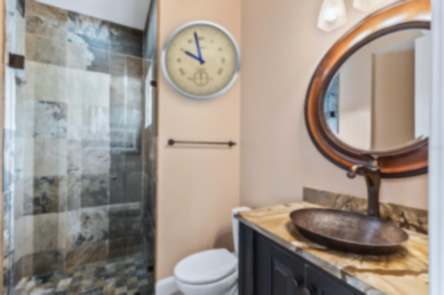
9:58
